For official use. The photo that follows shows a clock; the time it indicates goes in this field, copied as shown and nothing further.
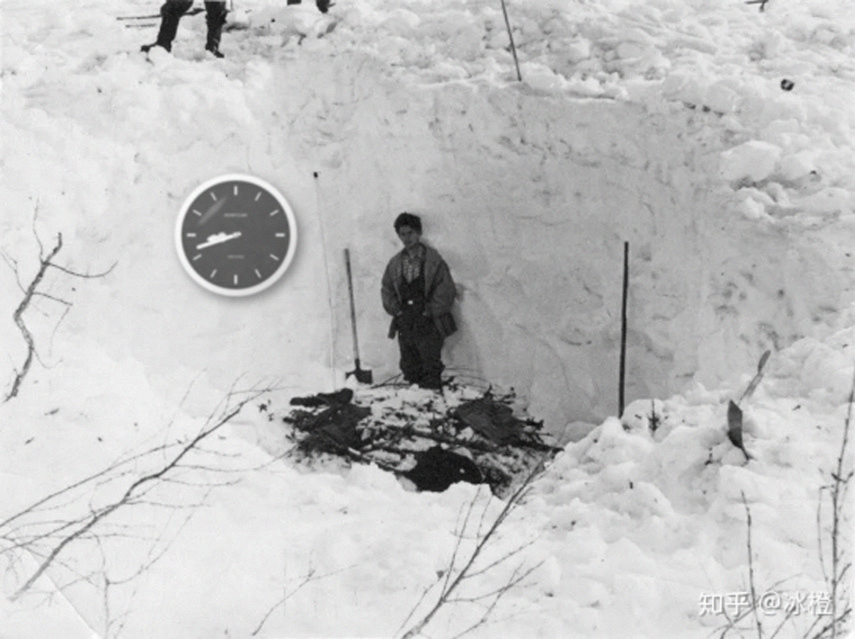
8:42
